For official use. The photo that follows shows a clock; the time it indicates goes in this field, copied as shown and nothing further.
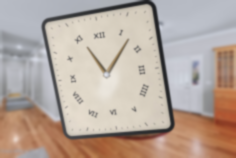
11:07
